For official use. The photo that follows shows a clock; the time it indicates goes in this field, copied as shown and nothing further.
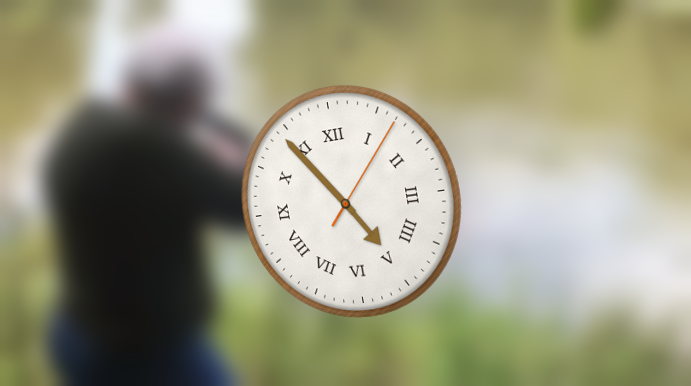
4:54:07
